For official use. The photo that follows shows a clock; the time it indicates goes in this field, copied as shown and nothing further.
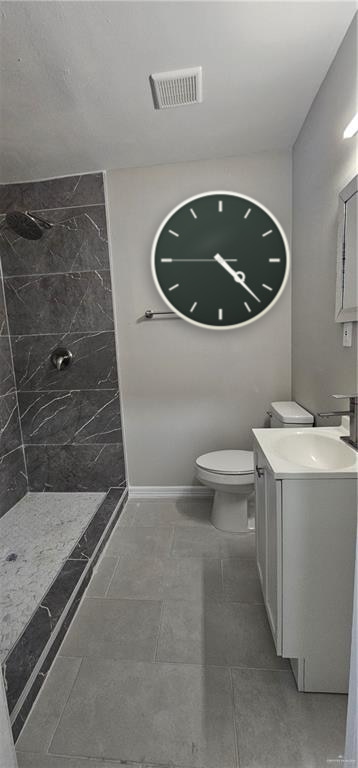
4:22:45
